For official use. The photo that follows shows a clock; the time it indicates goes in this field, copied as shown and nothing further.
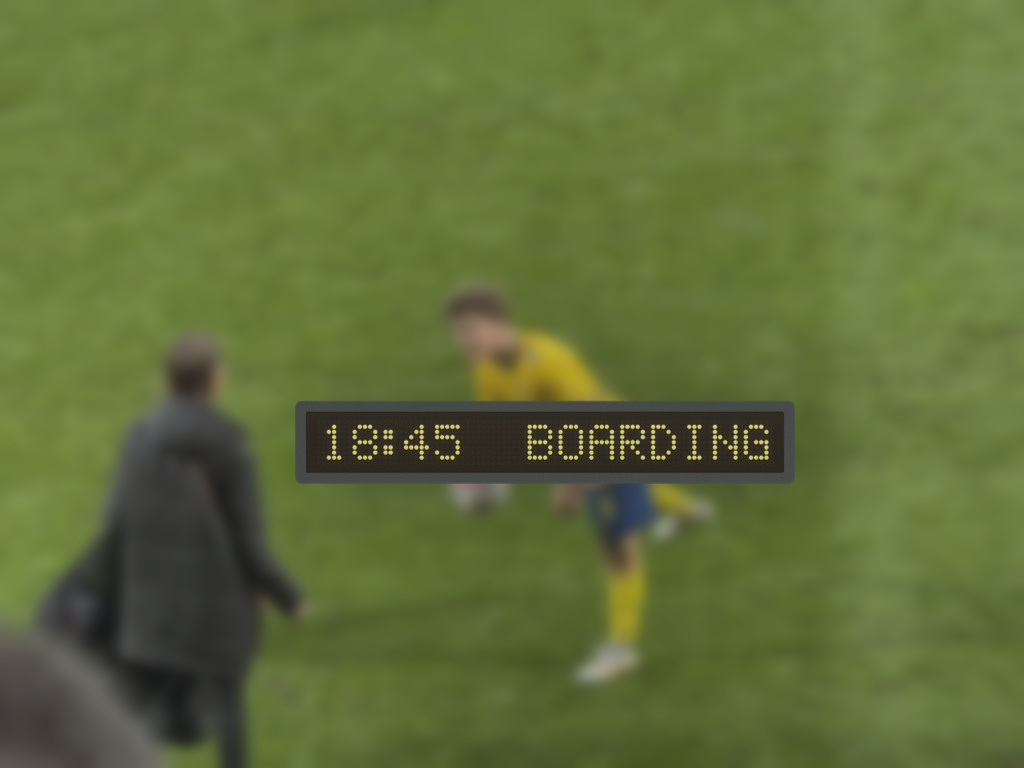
18:45
